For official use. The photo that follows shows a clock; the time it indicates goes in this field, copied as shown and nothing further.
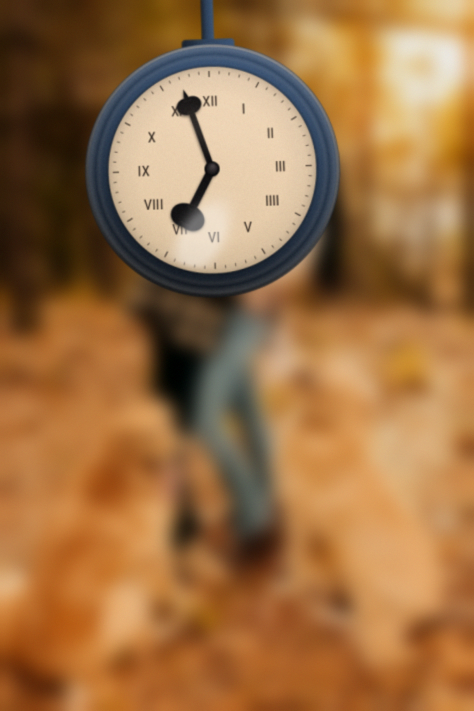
6:57
